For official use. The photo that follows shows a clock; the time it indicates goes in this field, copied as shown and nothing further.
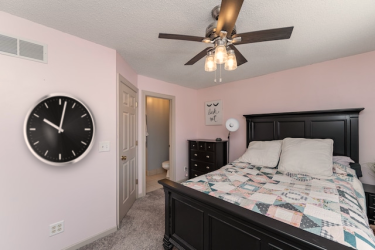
10:02
